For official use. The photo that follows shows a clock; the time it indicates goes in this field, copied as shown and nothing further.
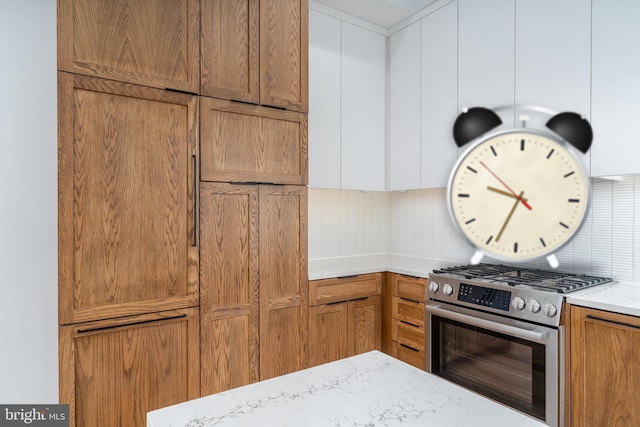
9:33:52
